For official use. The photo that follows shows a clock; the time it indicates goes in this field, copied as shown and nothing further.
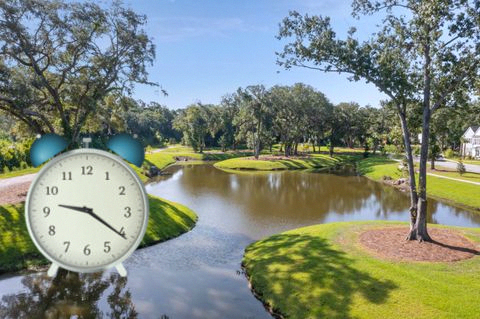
9:21
